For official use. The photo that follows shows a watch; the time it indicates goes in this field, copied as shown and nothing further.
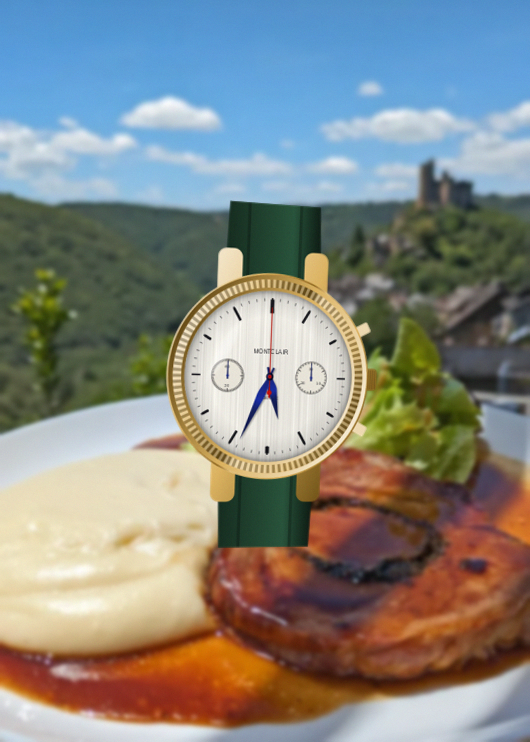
5:34
